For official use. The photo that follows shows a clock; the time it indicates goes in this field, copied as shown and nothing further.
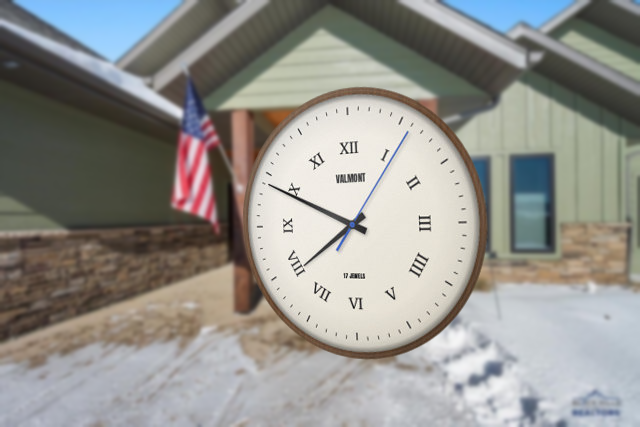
7:49:06
